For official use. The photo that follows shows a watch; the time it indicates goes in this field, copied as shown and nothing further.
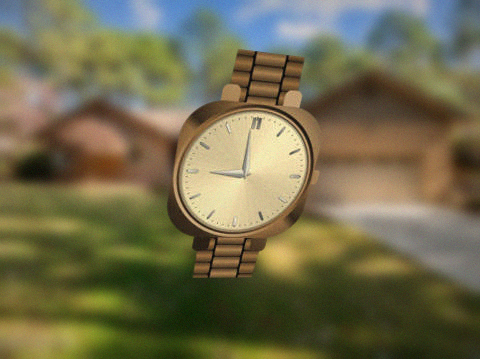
8:59
